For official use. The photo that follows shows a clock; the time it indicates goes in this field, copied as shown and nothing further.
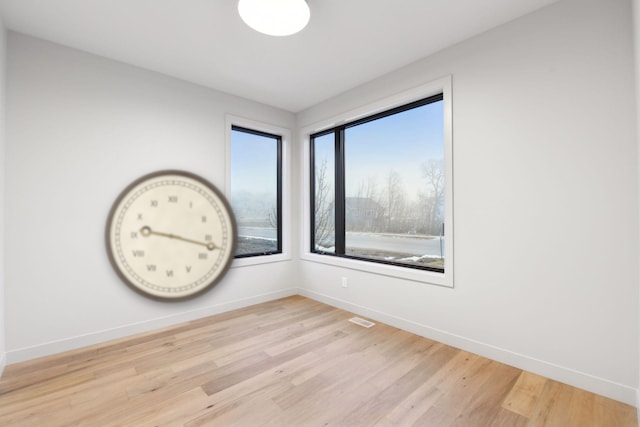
9:17
